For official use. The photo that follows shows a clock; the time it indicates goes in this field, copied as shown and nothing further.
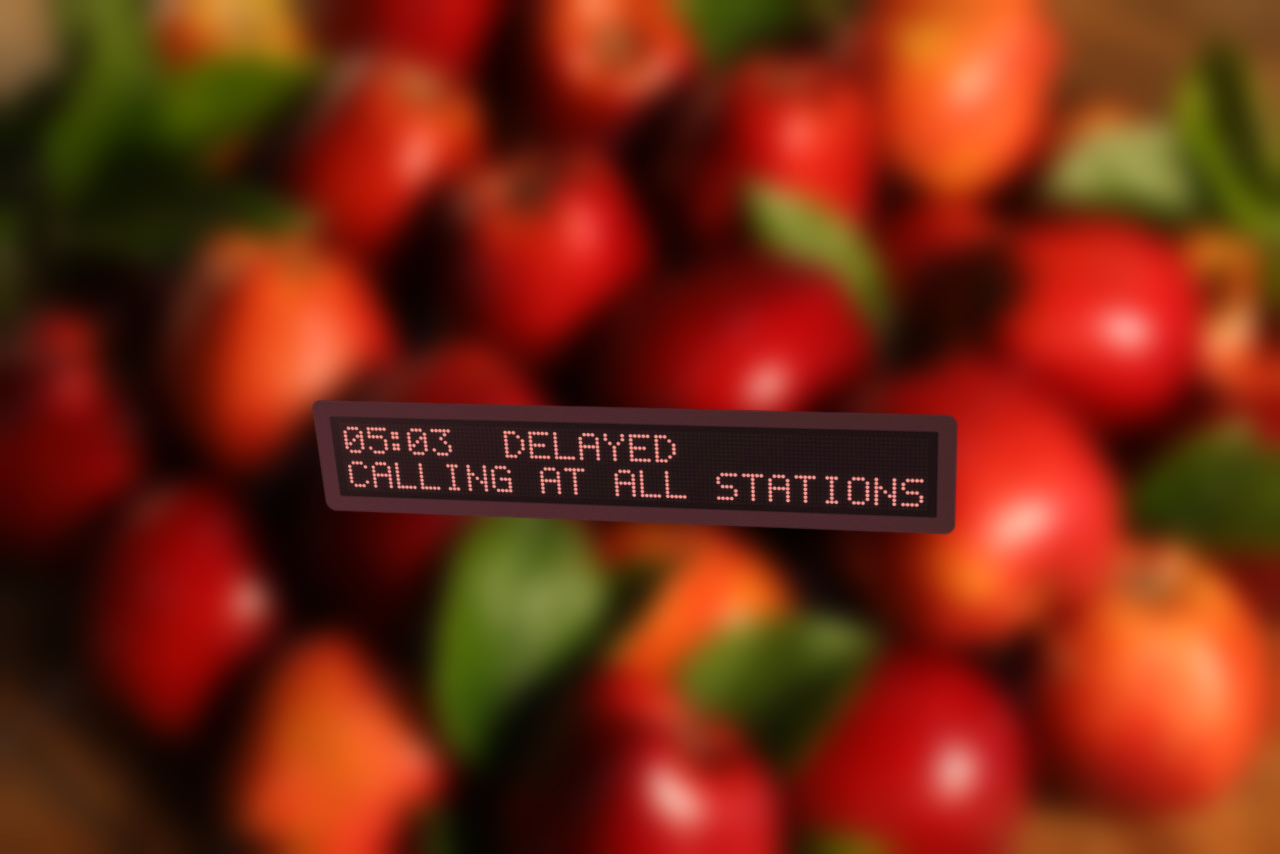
5:03
